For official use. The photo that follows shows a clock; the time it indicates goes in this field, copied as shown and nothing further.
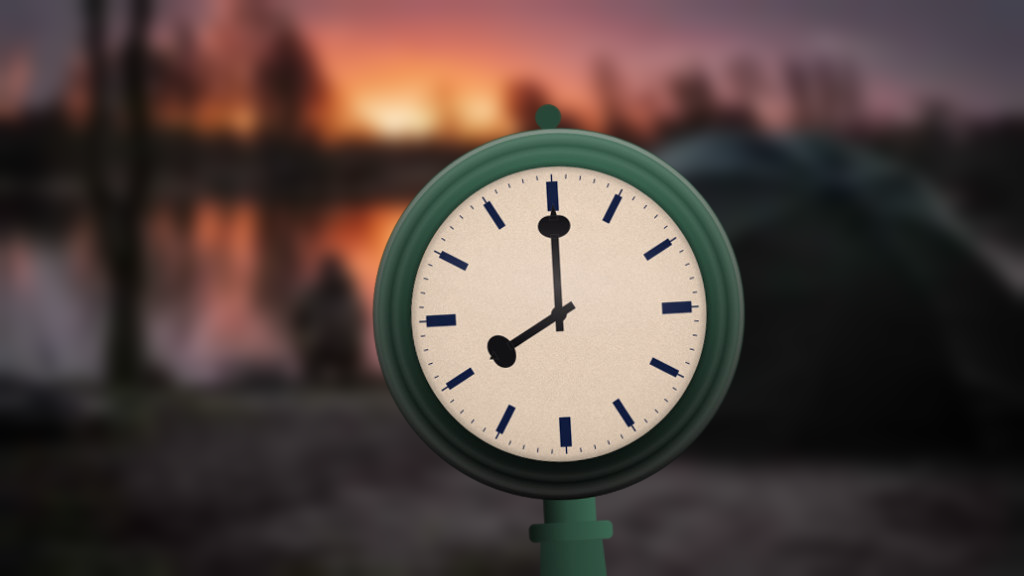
8:00
